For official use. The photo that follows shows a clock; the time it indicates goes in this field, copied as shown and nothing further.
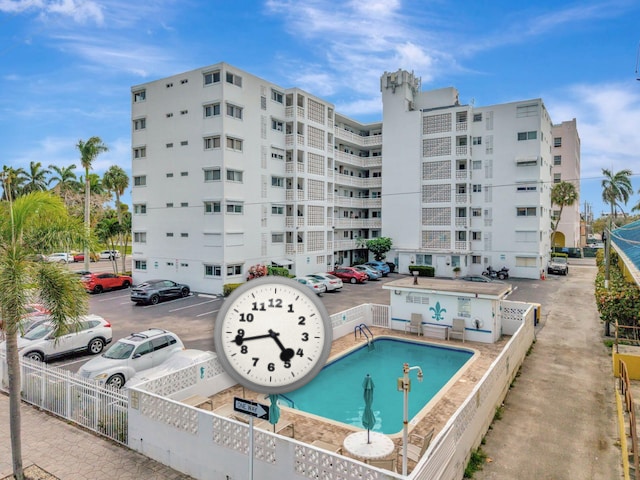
4:43
